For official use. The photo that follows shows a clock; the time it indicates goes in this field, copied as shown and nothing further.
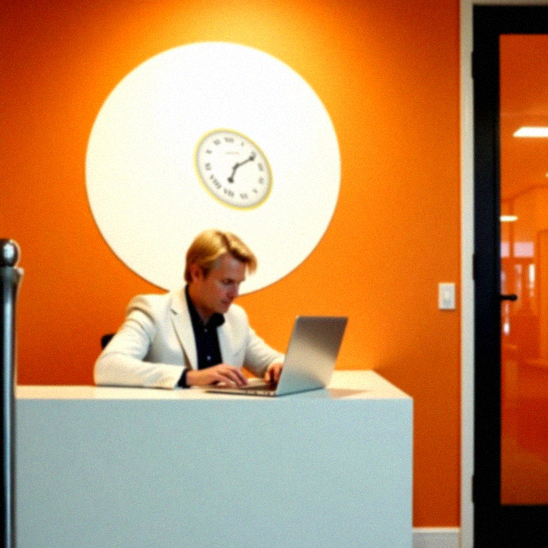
7:11
